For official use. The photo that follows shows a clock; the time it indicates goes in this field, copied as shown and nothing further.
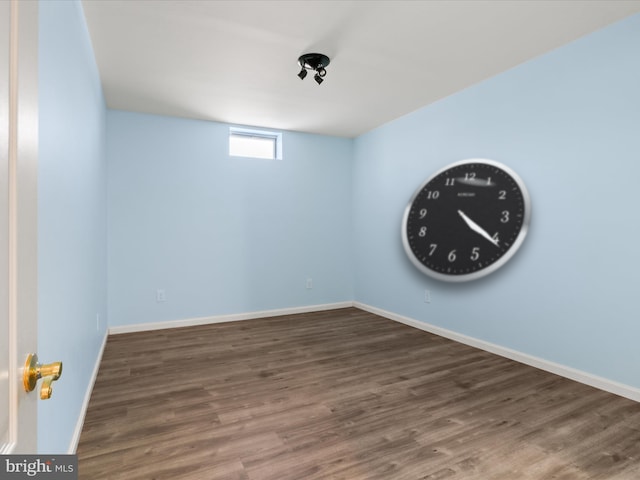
4:21
